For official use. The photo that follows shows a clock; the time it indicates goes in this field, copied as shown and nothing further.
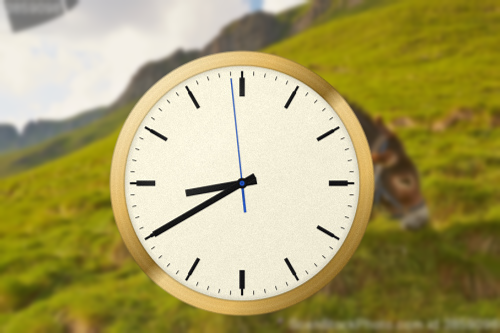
8:39:59
